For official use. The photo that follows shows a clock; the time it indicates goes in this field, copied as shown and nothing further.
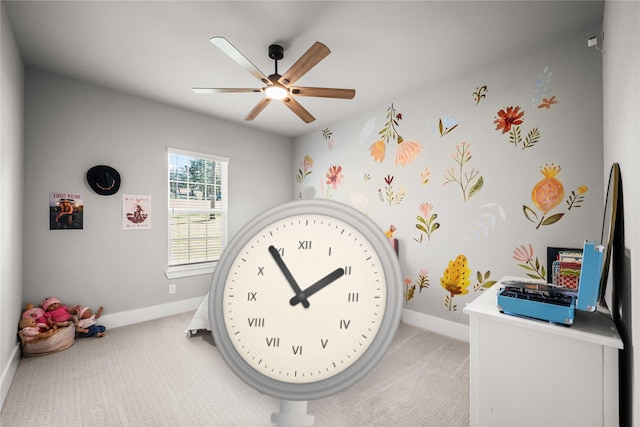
1:54
